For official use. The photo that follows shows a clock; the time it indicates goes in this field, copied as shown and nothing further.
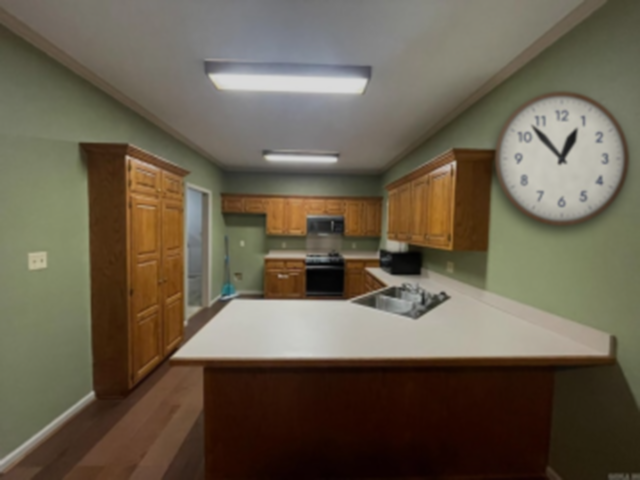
12:53
